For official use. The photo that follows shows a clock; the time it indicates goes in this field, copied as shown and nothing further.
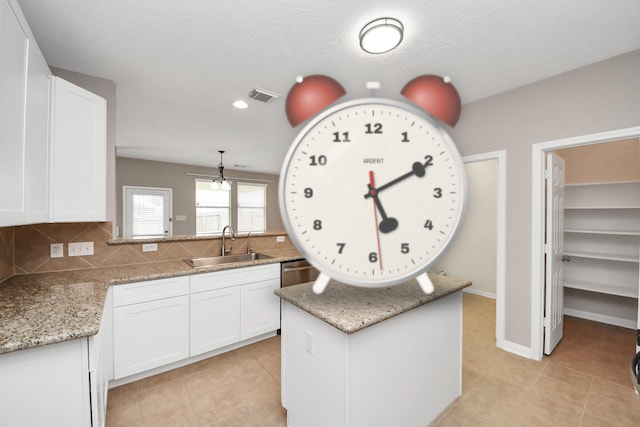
5:10:29
